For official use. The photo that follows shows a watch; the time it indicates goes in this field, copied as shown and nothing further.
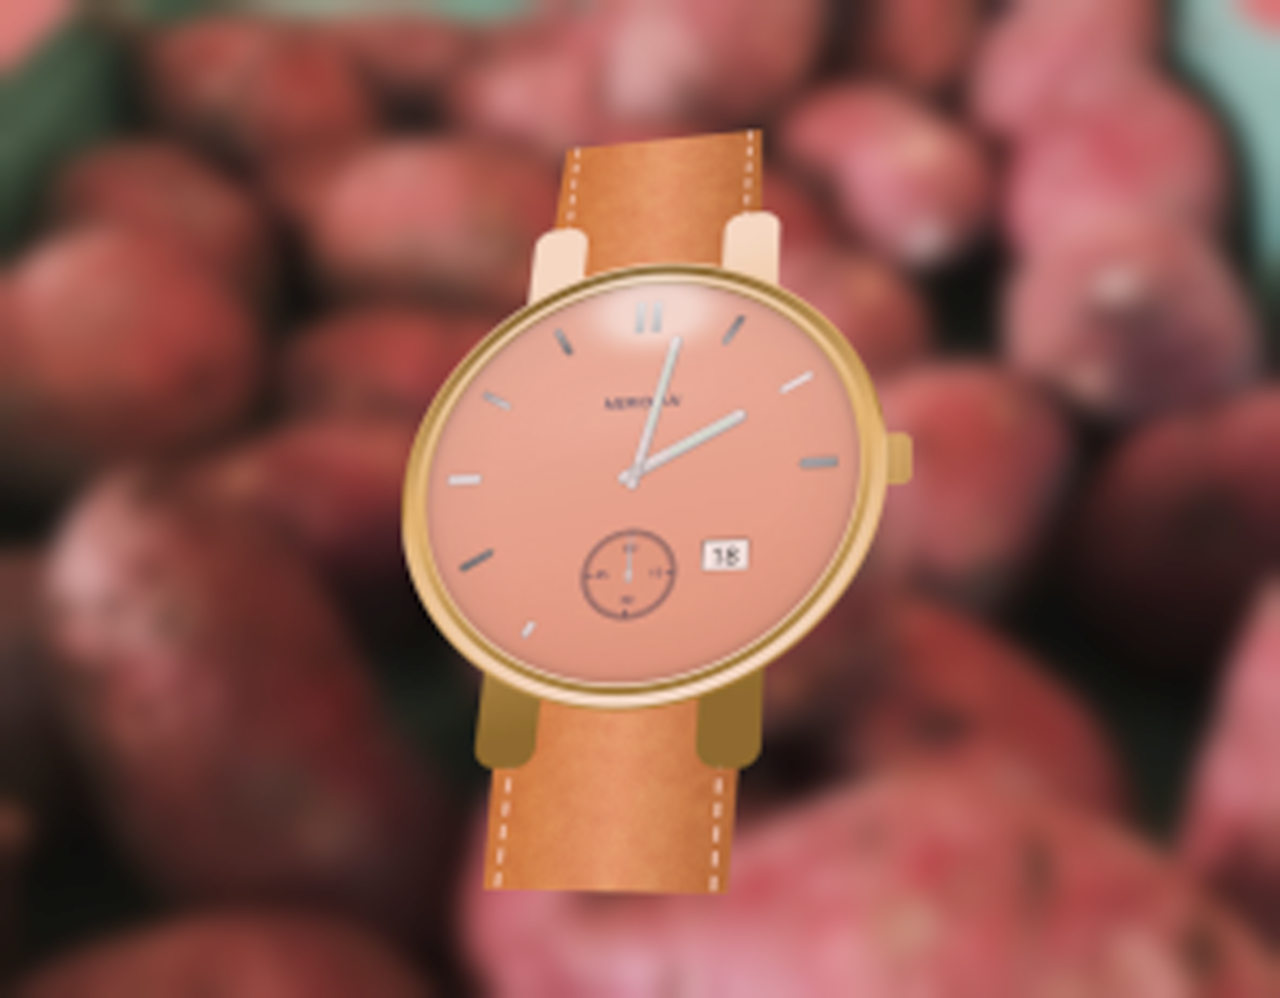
2:02
